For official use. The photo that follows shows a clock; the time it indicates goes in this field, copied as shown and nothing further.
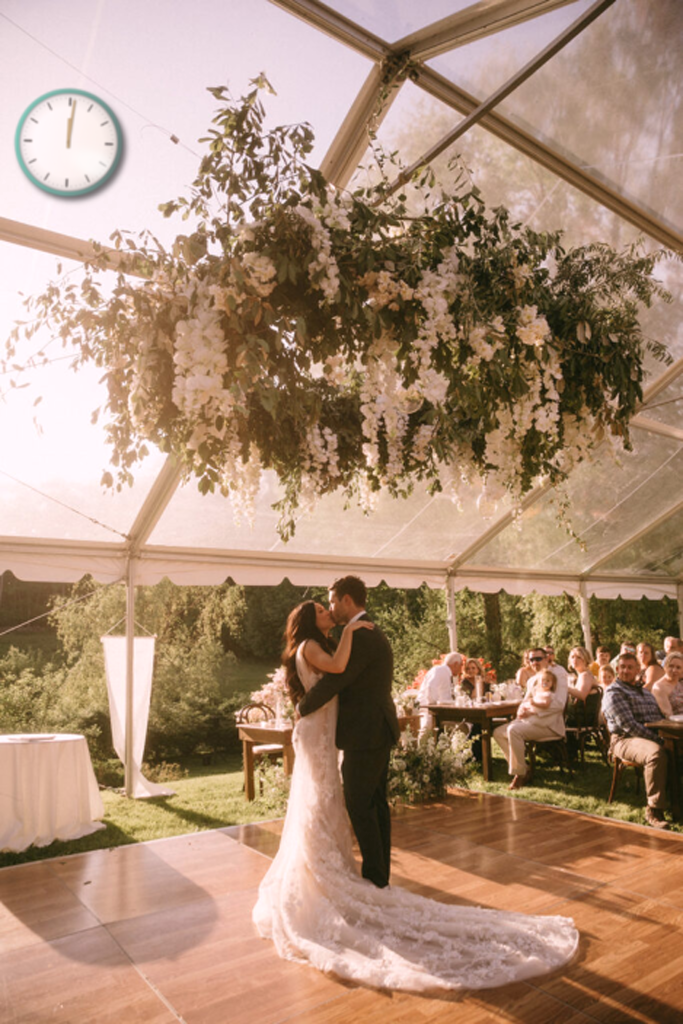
12:01
